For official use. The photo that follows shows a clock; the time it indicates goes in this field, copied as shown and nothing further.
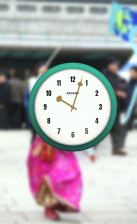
10:03
